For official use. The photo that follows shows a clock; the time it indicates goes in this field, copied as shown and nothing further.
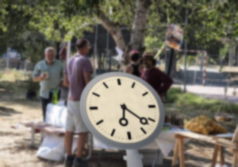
6:22
